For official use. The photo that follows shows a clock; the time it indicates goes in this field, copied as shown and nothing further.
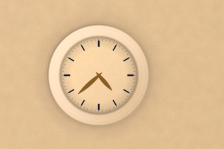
4:38
